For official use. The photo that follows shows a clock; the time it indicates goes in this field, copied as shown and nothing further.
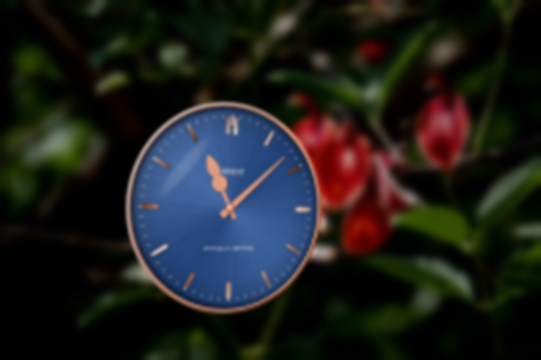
11:08
